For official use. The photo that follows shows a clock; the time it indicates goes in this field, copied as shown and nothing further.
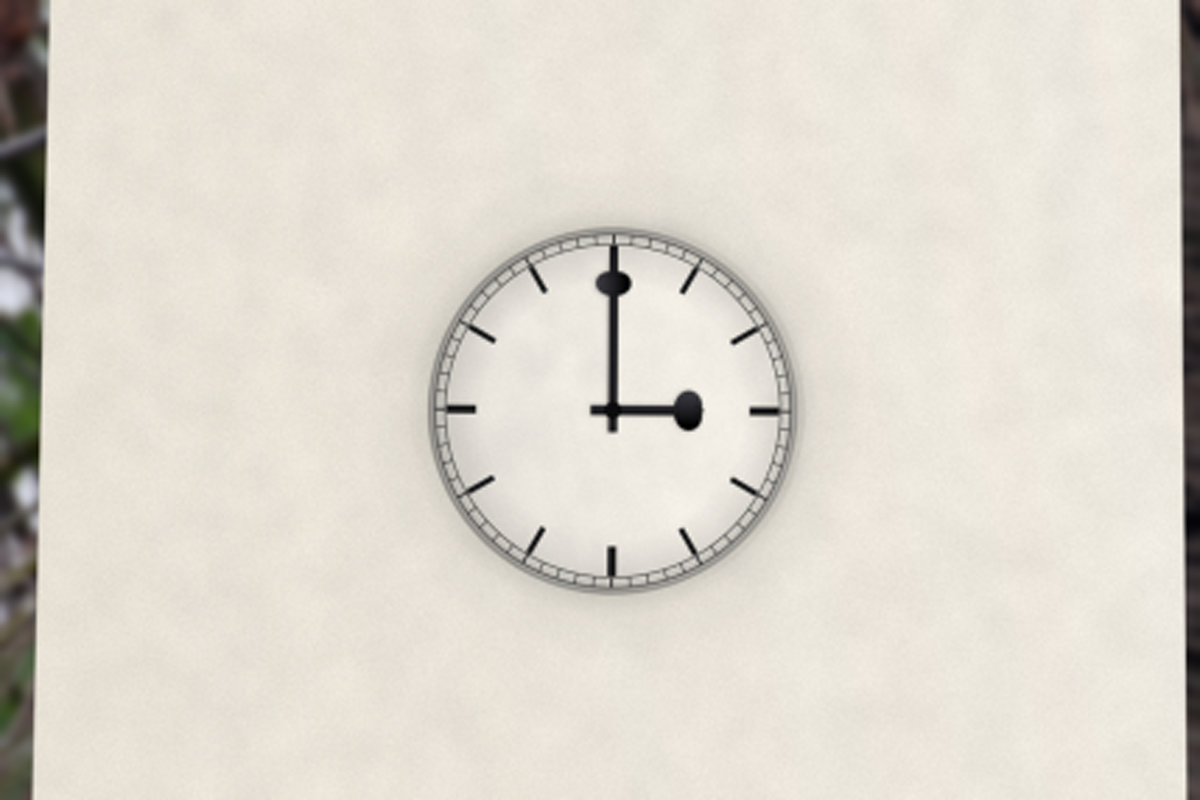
3:00
